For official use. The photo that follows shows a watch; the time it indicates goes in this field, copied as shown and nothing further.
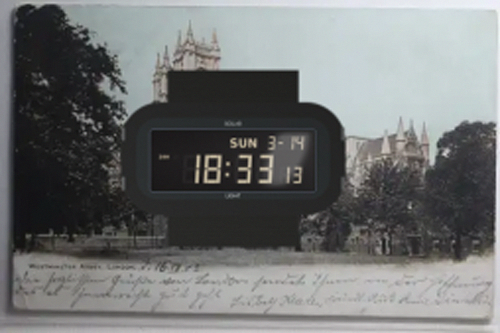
18:33:13
